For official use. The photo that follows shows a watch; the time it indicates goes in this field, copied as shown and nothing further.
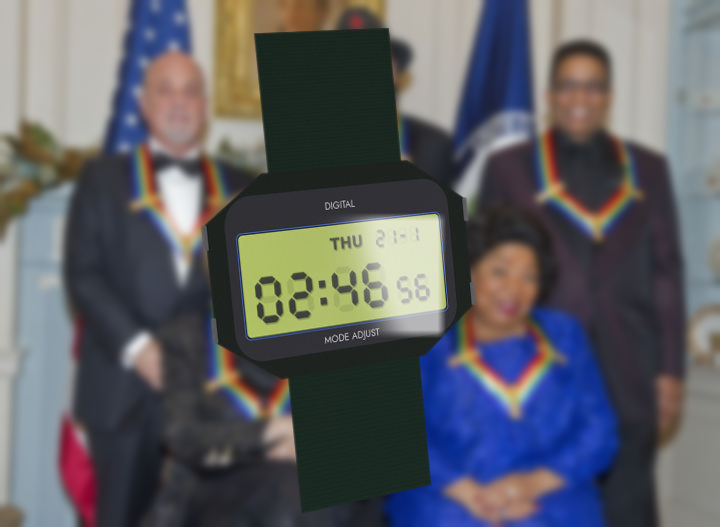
2:46:56
